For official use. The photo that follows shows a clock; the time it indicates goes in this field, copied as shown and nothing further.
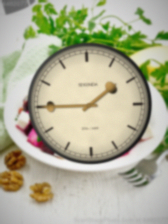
1:45
